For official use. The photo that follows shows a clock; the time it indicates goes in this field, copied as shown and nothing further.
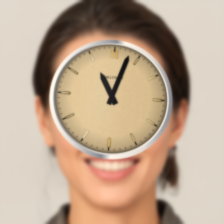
11:03
